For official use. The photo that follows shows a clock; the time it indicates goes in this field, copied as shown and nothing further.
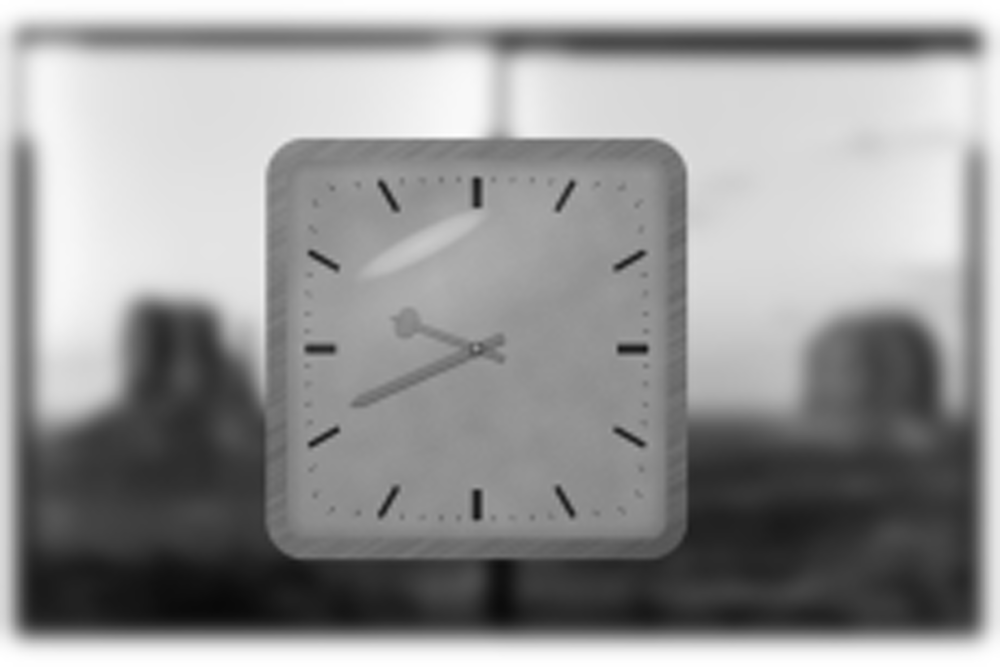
9:41
